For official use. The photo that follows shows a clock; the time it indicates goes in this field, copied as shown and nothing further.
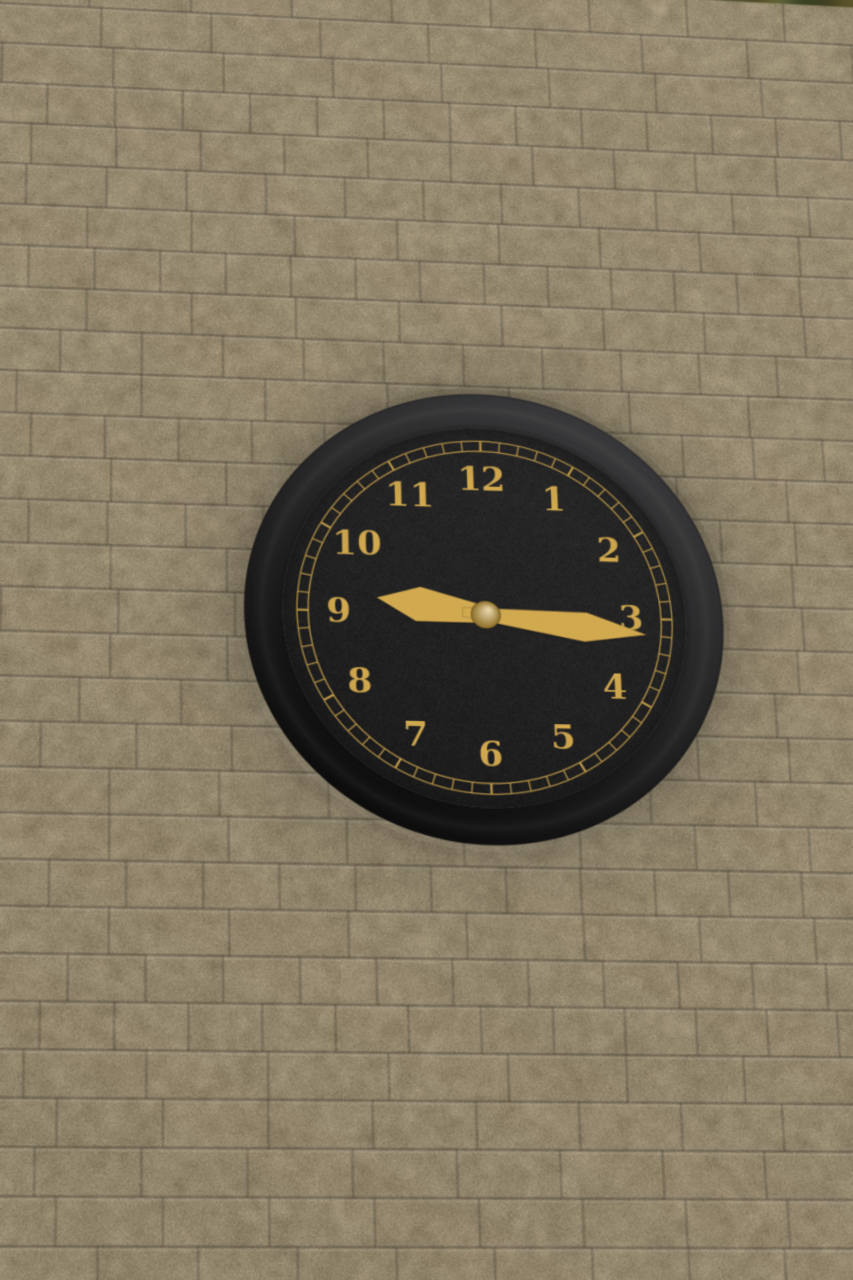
9:16
